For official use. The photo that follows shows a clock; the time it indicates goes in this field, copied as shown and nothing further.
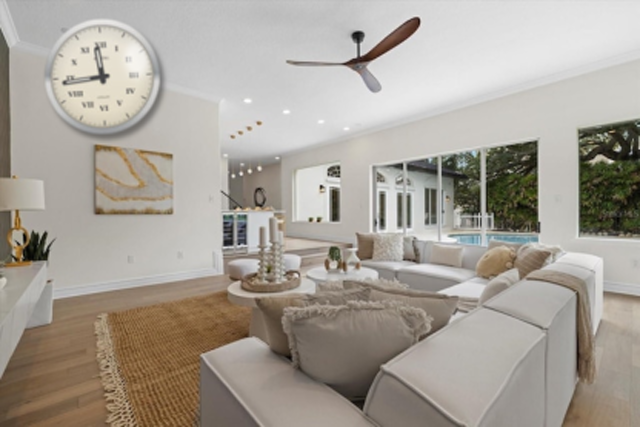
11:44
